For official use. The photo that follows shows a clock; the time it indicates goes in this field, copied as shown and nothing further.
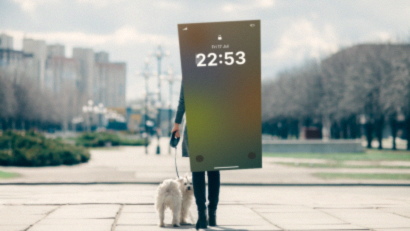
22:53
